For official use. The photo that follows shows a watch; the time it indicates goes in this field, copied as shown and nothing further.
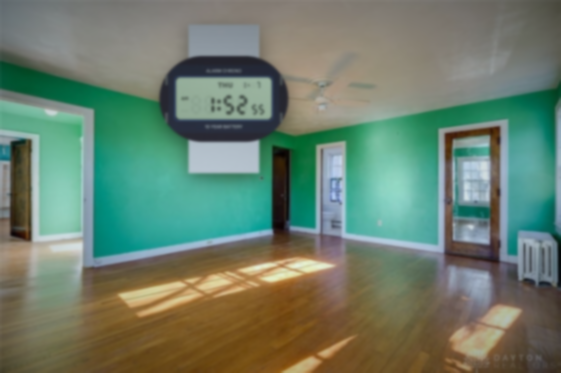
1:52
